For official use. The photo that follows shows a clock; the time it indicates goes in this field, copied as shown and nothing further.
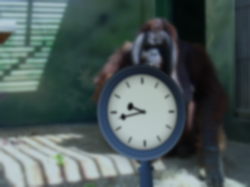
9:43
